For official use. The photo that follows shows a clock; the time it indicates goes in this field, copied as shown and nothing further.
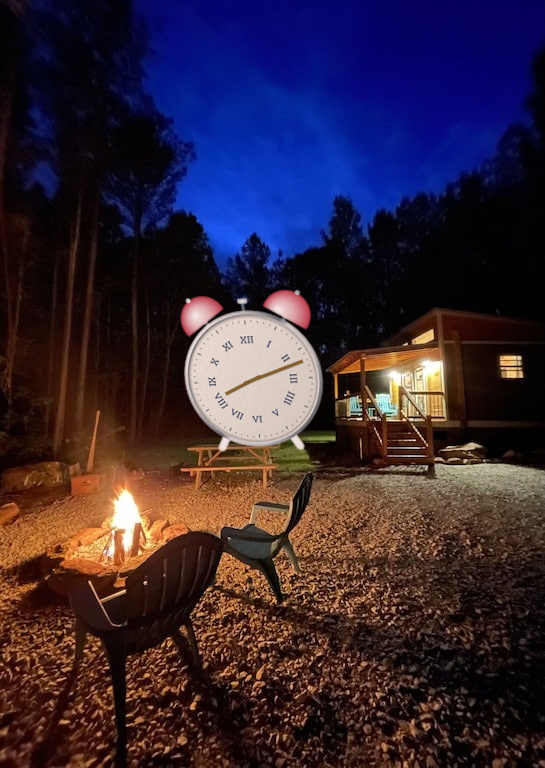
8:12
